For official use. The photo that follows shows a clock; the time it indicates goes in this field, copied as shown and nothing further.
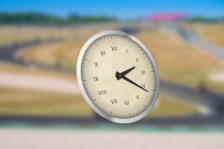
2:21
